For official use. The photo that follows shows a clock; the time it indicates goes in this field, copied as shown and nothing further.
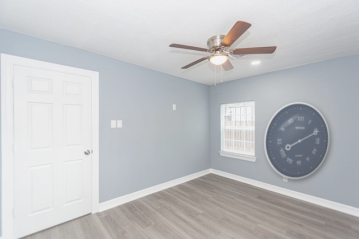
8:11
